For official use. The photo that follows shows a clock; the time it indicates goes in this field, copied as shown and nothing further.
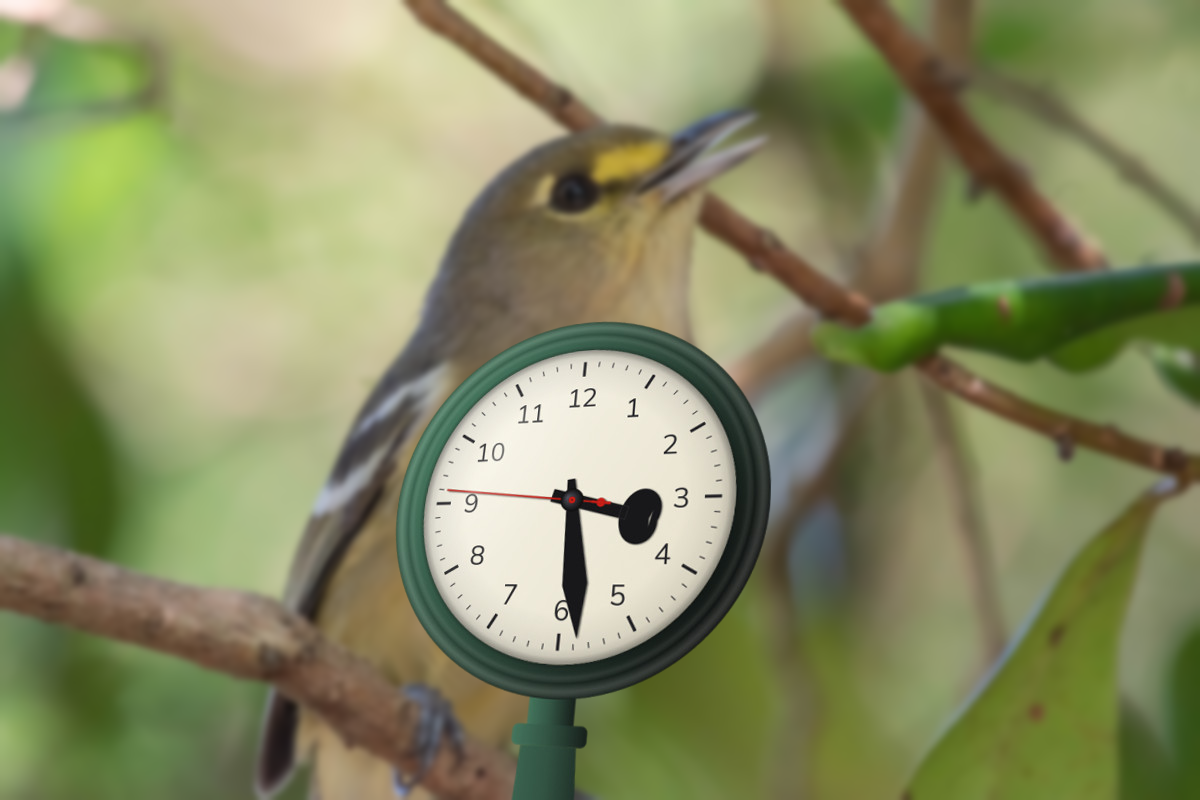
3:28:46
